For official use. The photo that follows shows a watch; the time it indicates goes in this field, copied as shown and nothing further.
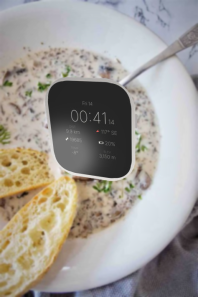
0:41
